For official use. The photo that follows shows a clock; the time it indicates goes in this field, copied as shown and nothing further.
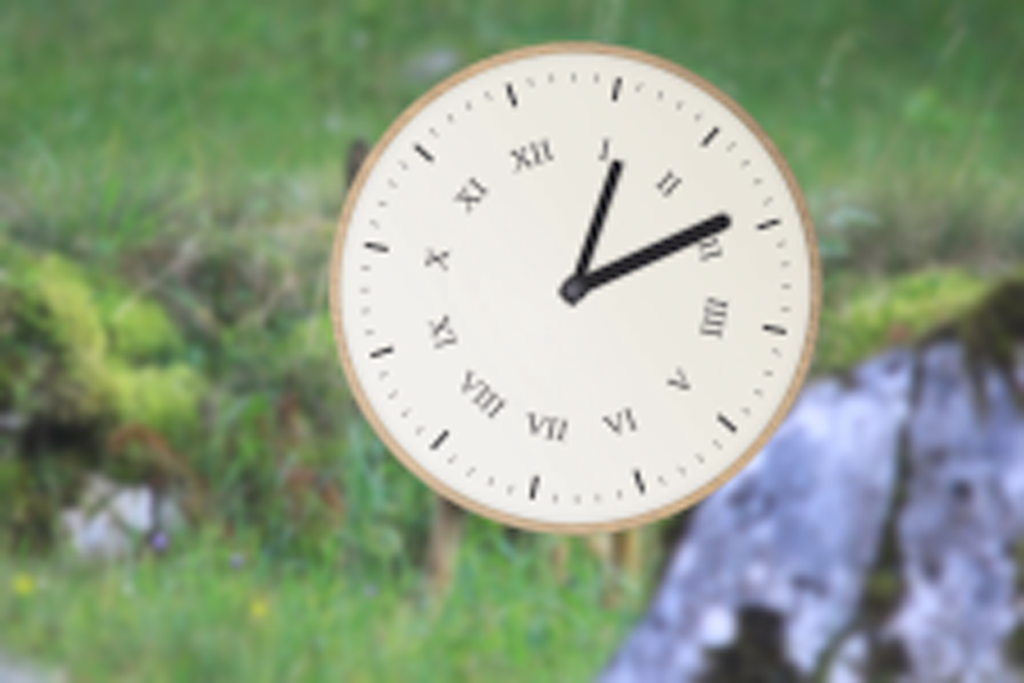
1:14
